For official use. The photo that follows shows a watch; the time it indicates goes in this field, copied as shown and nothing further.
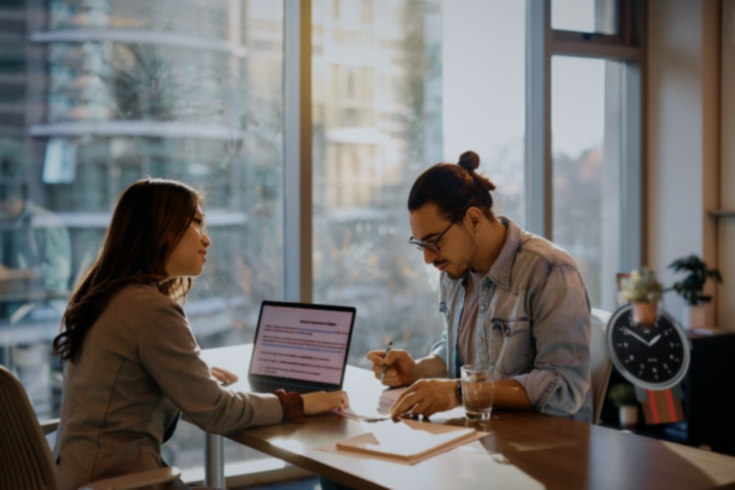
1:51
